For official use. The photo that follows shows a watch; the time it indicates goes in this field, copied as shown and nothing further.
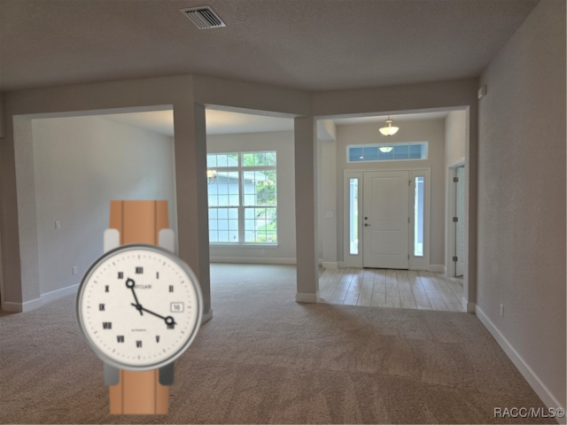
11:19
